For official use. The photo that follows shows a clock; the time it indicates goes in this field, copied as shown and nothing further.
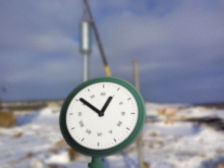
12:51
